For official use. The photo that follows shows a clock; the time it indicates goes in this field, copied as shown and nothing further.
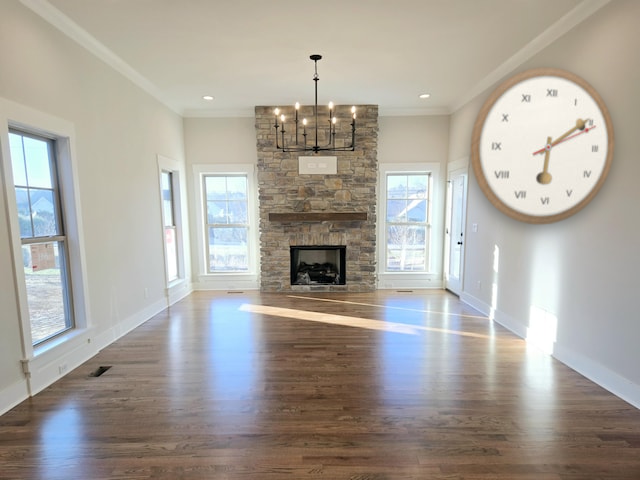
6:09:11
